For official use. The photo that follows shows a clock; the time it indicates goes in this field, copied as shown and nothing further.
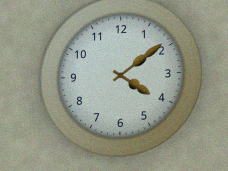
4:09
